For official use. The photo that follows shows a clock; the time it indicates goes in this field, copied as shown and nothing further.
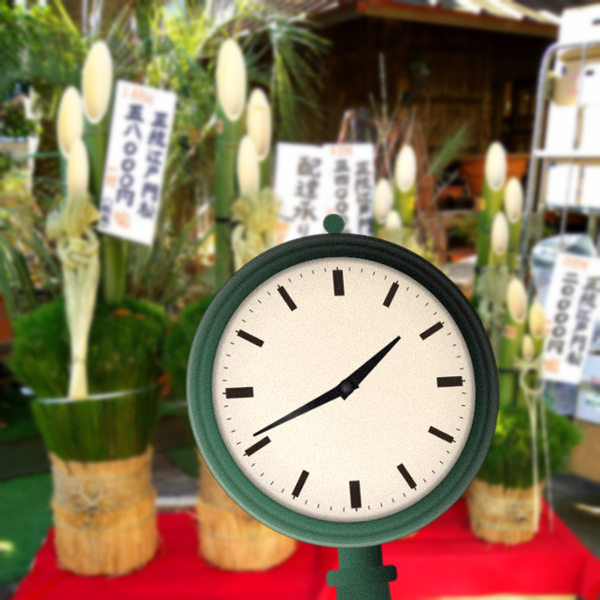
1:41
